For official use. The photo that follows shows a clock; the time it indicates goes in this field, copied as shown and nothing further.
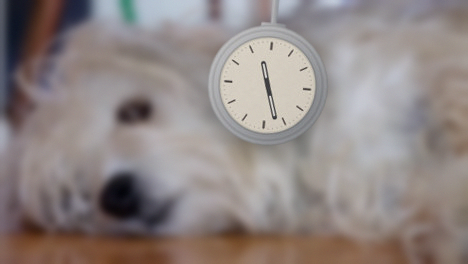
11:27
